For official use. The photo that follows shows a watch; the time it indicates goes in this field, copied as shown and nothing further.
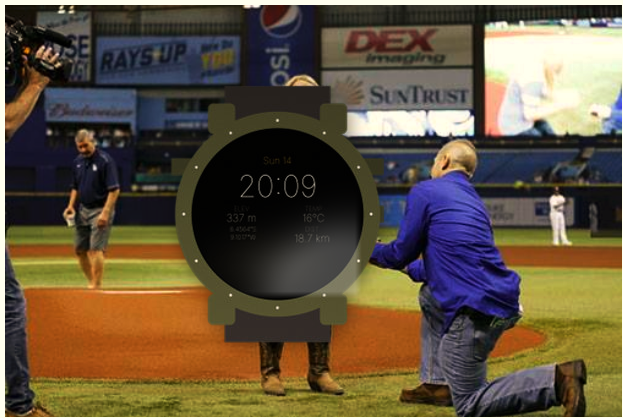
20:09
